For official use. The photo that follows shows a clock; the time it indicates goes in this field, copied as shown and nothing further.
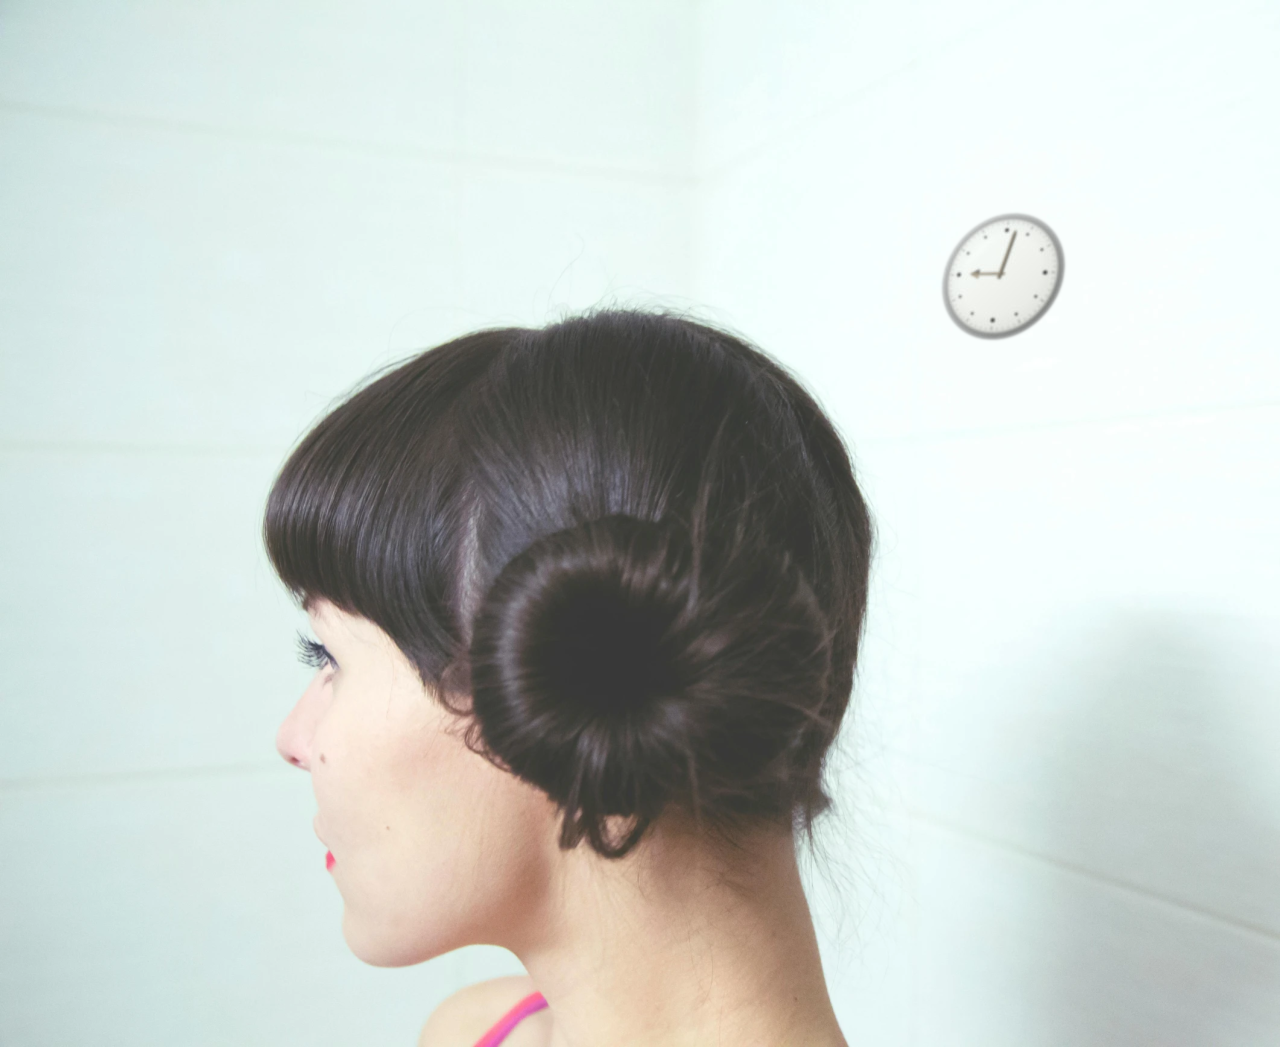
9:02
